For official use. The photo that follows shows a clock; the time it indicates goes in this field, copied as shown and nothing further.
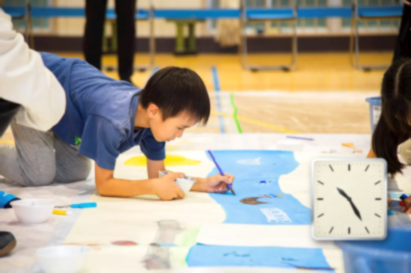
10:25
